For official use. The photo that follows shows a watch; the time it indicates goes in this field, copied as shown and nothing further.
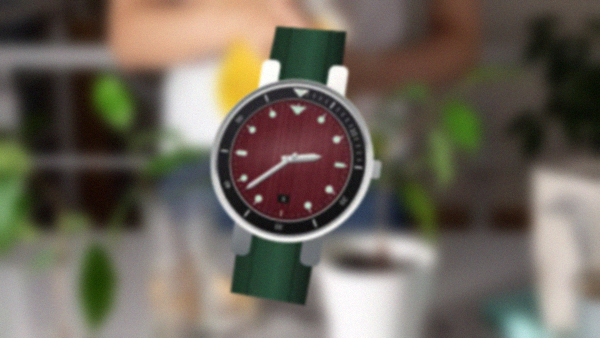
2:38
